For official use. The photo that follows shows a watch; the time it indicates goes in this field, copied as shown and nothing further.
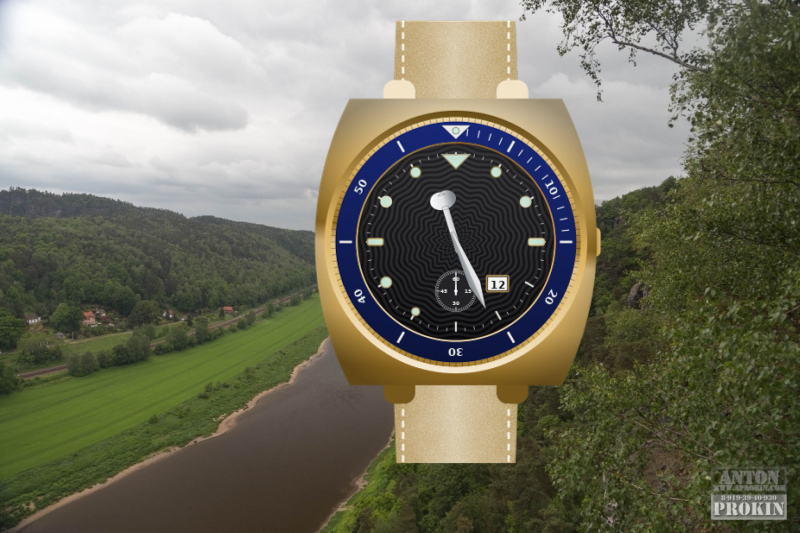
11:26
